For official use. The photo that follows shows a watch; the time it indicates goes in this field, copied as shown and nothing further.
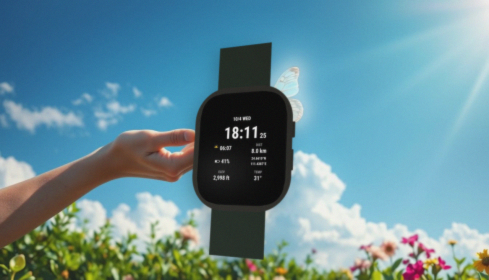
18:11
